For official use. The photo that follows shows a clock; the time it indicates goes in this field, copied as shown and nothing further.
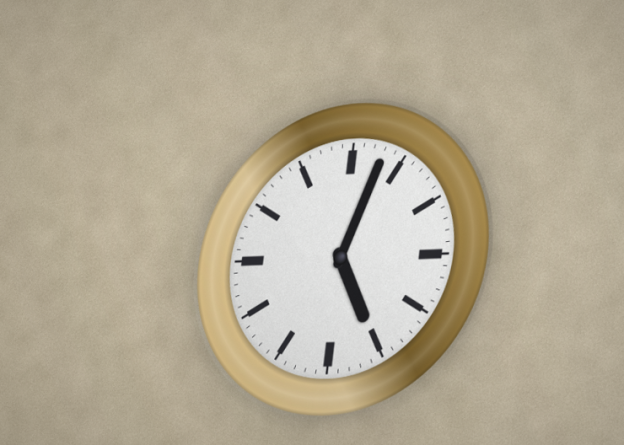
5:03
